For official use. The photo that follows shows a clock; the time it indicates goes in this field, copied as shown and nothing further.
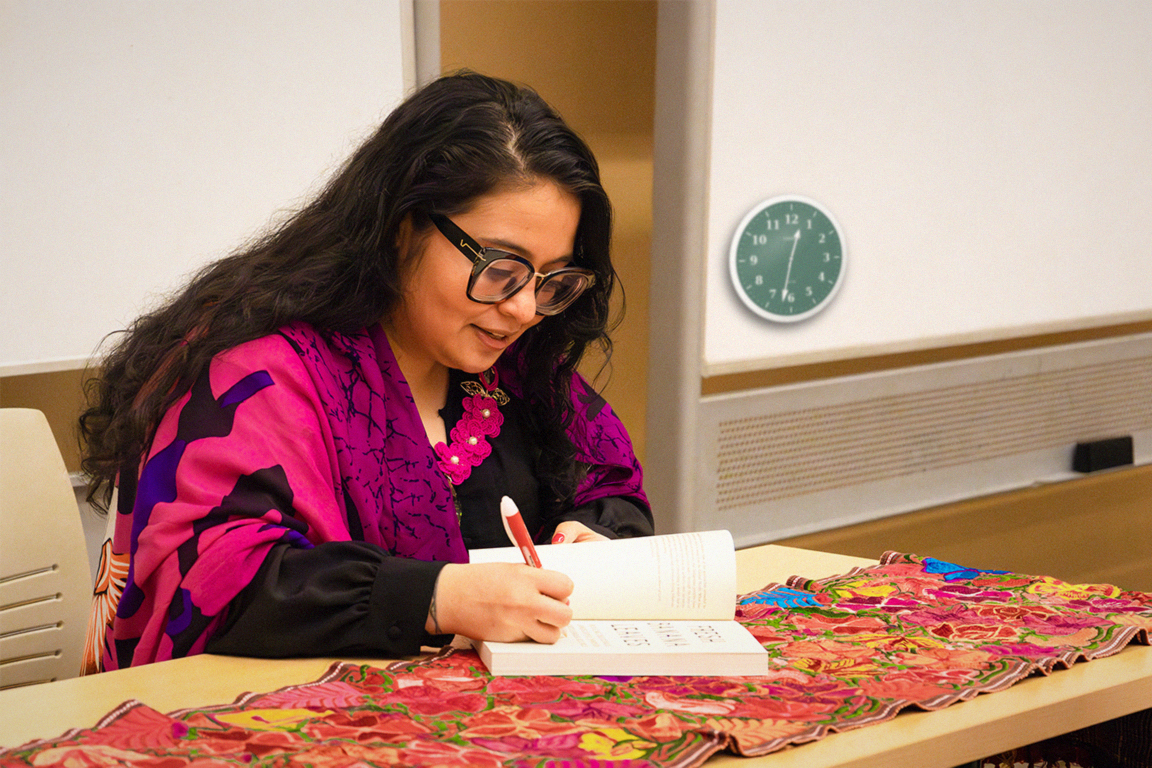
12:32
